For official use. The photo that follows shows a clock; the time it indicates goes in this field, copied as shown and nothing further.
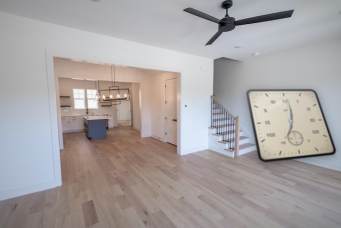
7:01
